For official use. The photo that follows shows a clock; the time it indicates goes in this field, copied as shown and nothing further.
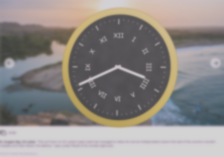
3:41
